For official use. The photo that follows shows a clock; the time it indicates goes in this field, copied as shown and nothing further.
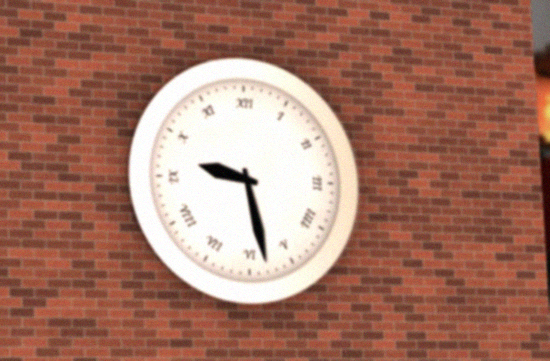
9:28
